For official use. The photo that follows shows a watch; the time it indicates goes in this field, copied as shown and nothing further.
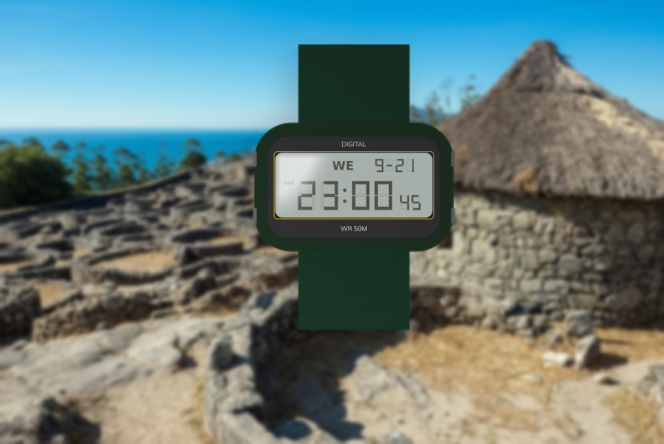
23:00:45
